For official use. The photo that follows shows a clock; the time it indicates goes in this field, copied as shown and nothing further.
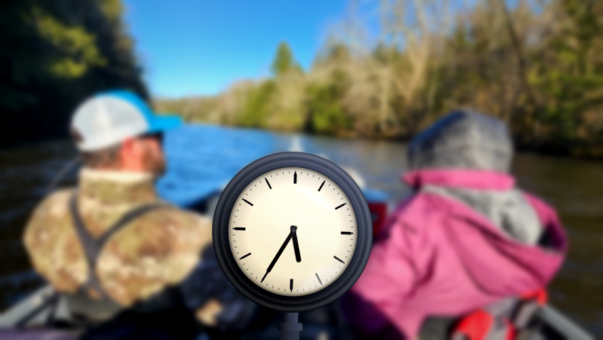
5:35
